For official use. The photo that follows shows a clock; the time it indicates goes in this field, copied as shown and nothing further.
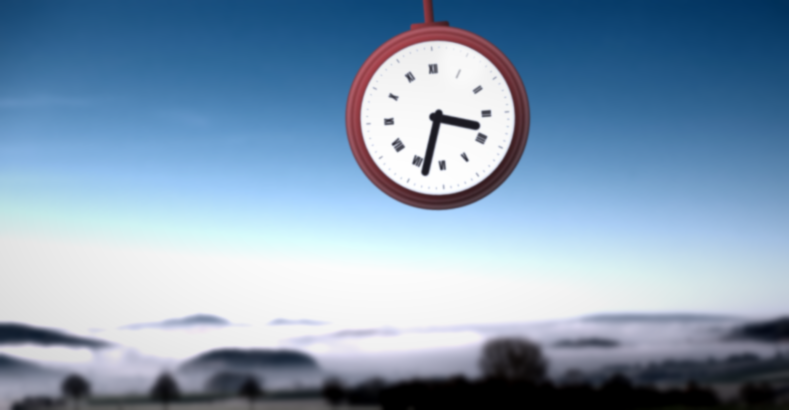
3:33
